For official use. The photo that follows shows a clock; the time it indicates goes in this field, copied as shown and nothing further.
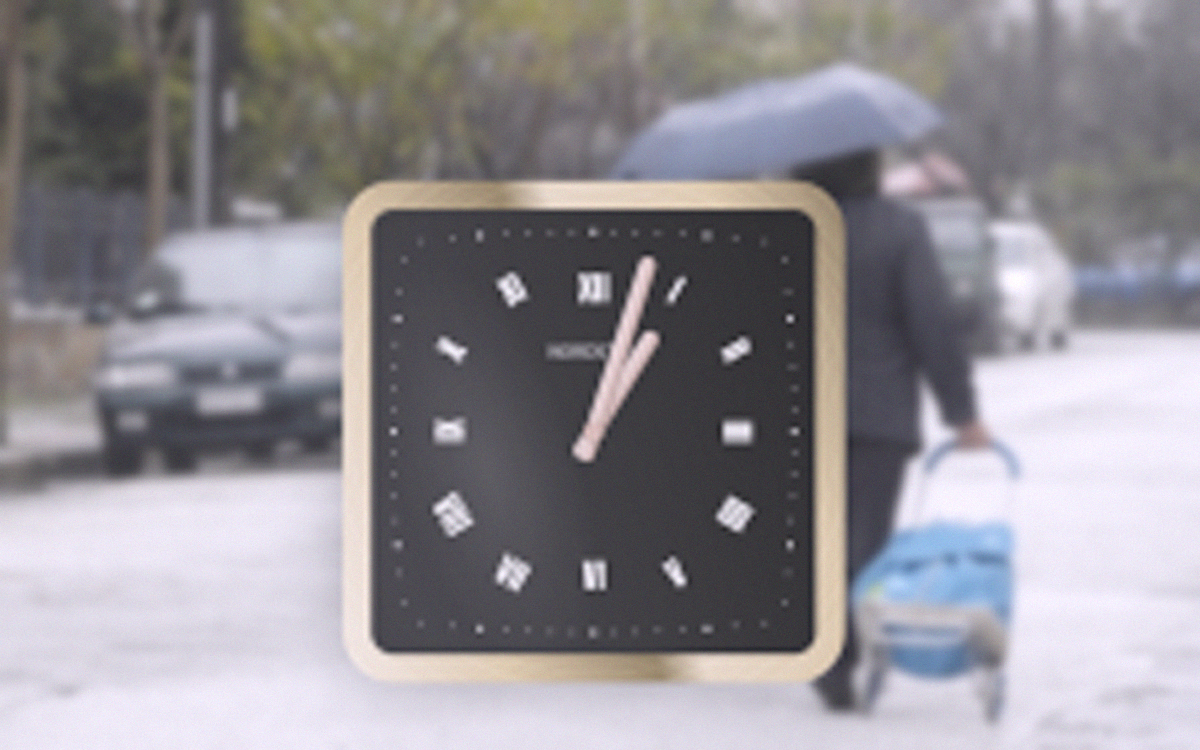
1:03
